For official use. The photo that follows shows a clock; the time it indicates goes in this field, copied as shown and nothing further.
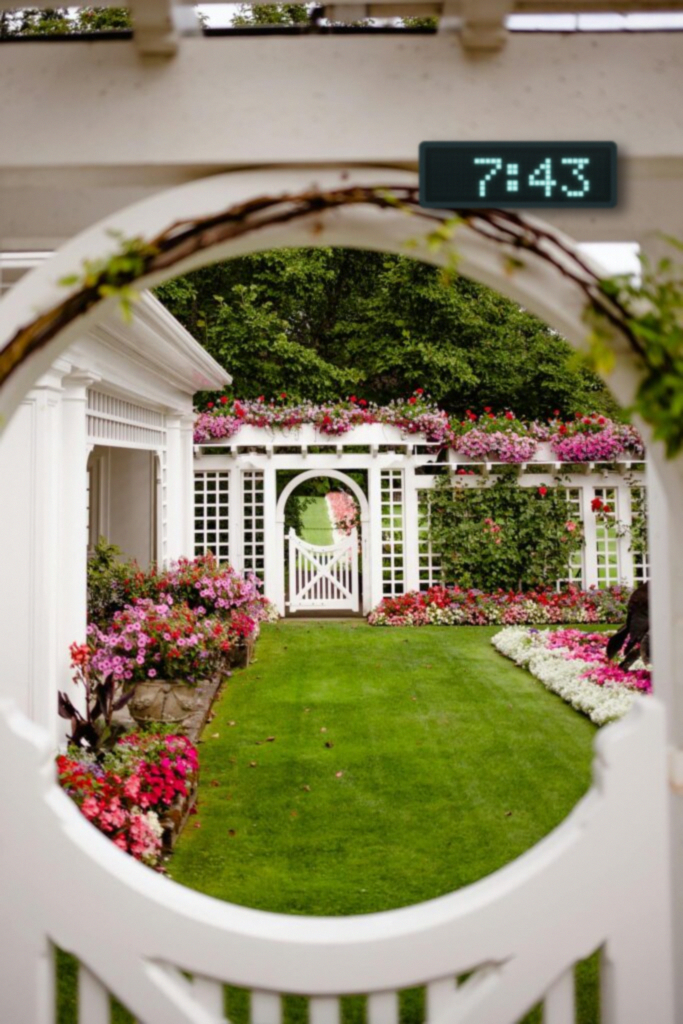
7:43
